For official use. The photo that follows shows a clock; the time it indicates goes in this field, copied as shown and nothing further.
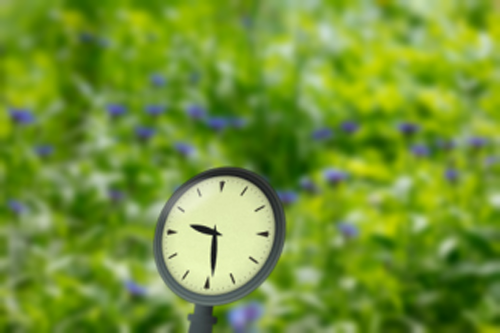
9:29
